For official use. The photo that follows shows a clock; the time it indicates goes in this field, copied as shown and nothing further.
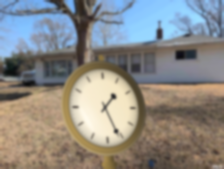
1:26
